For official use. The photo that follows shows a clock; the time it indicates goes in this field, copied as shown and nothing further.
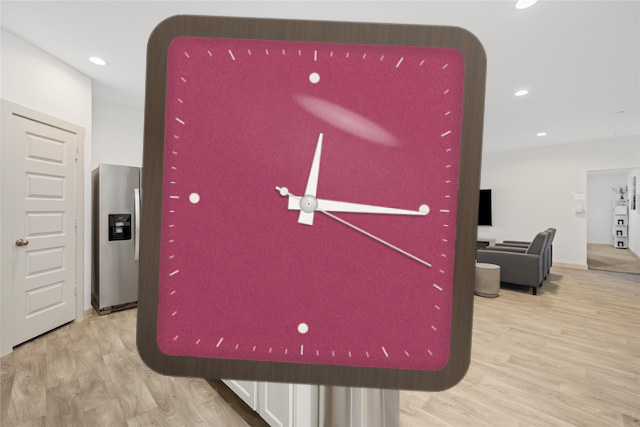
12:15:19
